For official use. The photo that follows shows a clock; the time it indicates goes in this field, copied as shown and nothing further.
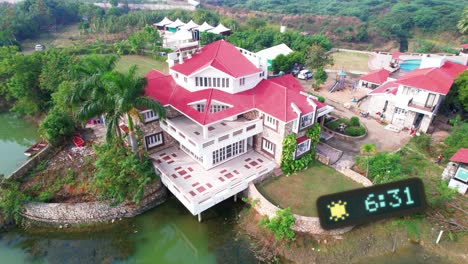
6:31
